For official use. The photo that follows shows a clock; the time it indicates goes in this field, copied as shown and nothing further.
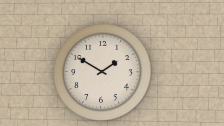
1:50
